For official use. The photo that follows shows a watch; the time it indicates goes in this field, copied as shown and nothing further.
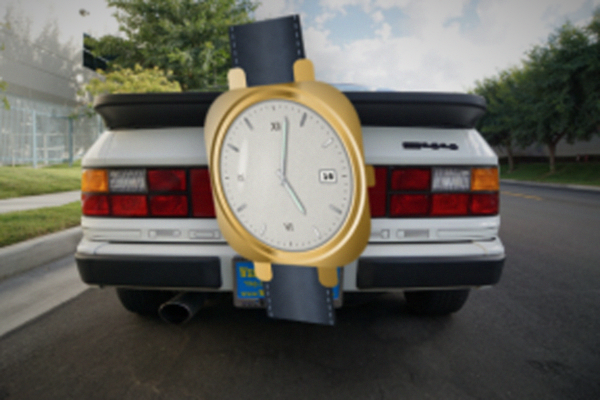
5:02
